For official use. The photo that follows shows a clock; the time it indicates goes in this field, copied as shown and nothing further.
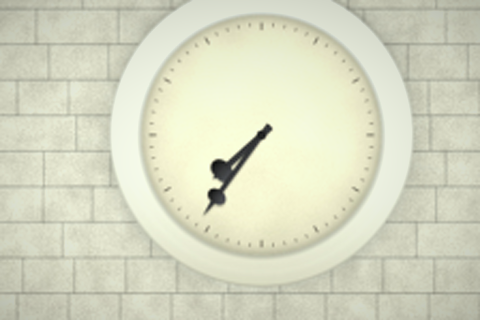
7:36
